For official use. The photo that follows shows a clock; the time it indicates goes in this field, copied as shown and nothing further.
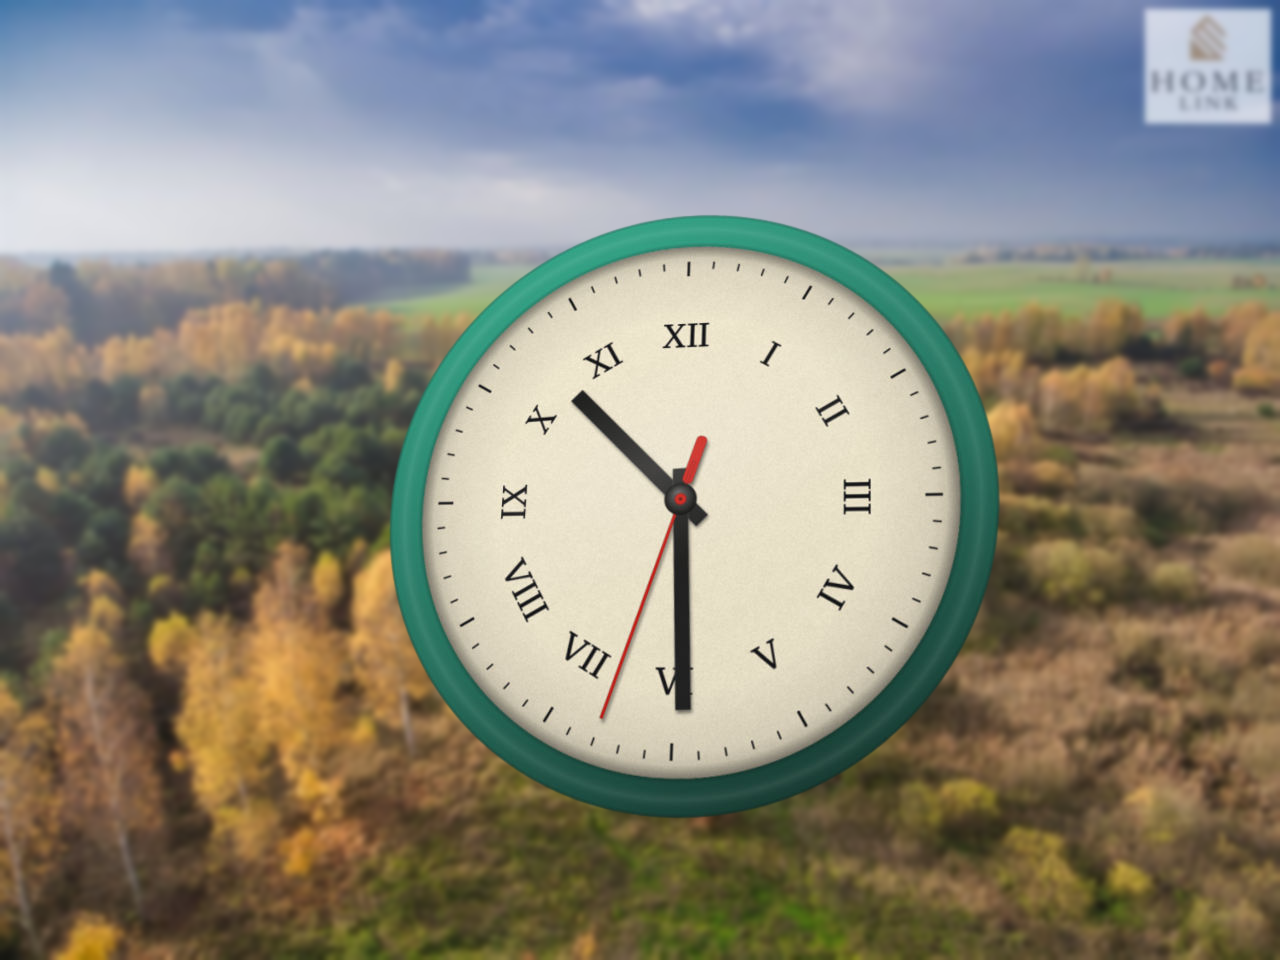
10:29:33
